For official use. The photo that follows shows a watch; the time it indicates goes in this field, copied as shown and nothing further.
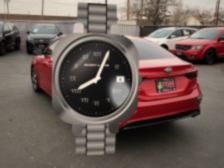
8:04
